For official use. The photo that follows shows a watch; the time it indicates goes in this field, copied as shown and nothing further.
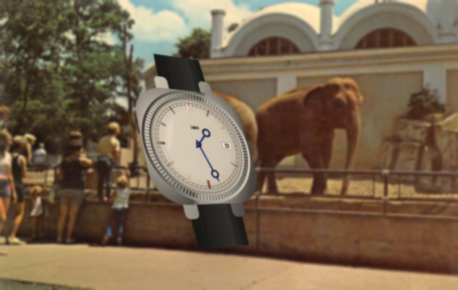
1:27
